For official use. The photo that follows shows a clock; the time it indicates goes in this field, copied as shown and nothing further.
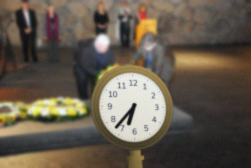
6:37
